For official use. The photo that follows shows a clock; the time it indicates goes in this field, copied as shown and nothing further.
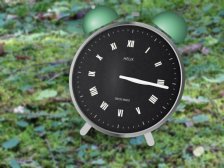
3:16
